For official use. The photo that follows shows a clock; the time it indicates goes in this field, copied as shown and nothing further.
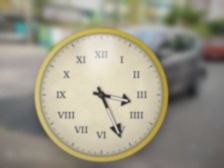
3:26
